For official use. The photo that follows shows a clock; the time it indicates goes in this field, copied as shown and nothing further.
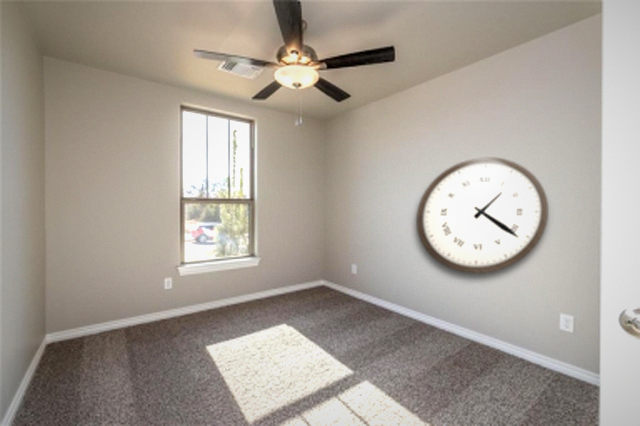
1:21
